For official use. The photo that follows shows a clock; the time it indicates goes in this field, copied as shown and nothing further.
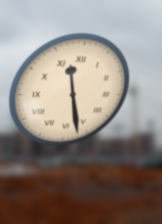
11:27
